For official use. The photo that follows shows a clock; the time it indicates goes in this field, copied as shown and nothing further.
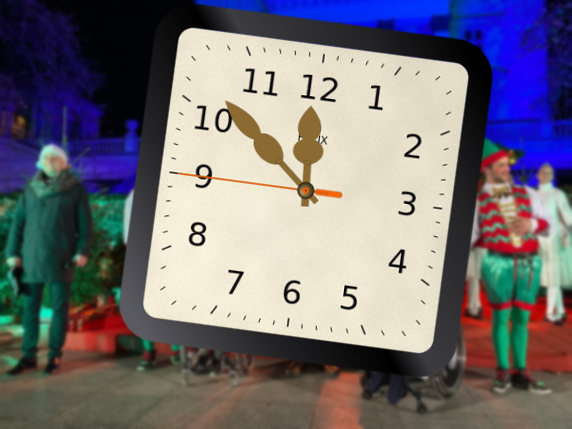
11:51:45
